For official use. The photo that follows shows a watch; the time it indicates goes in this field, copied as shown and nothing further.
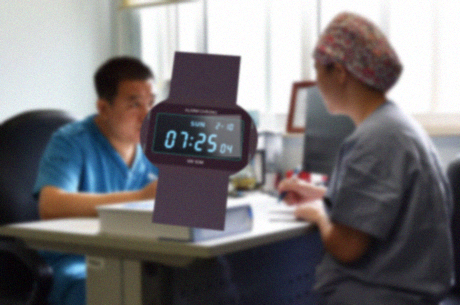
7:25
